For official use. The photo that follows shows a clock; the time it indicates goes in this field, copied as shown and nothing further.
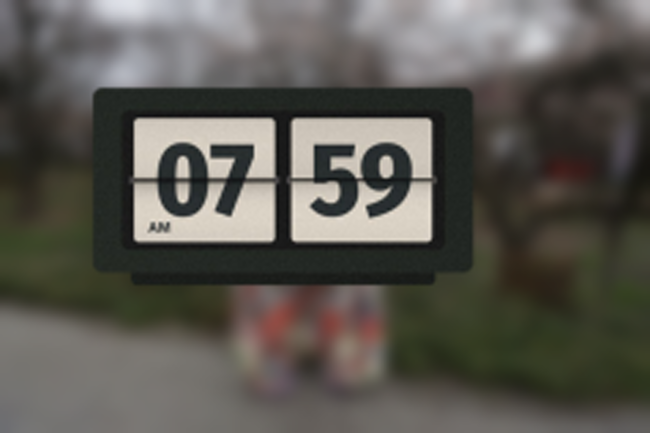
7:59
